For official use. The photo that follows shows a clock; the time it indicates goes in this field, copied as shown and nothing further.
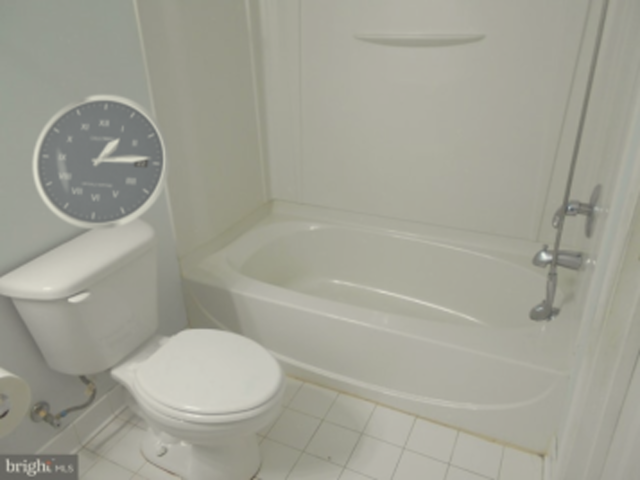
1:14
